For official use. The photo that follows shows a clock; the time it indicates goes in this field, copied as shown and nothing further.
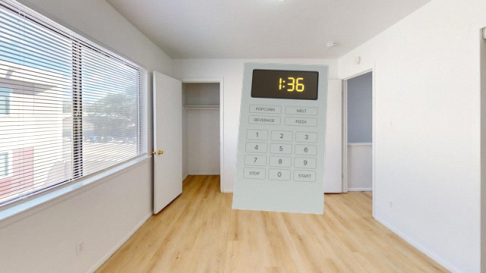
1:36
